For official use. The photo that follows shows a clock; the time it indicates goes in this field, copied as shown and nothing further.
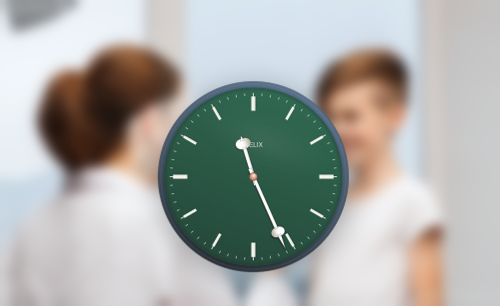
11:26
